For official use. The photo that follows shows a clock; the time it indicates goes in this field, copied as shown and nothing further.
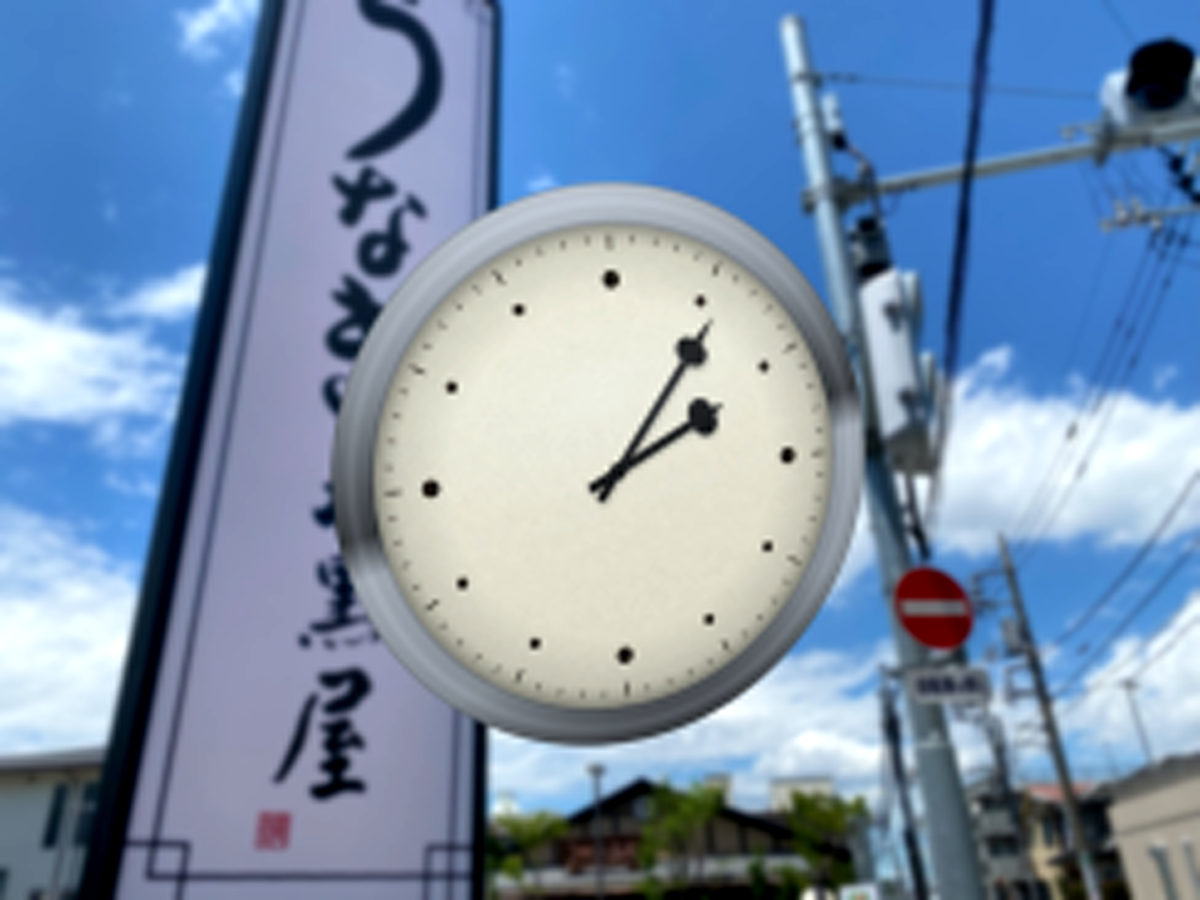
2:06
